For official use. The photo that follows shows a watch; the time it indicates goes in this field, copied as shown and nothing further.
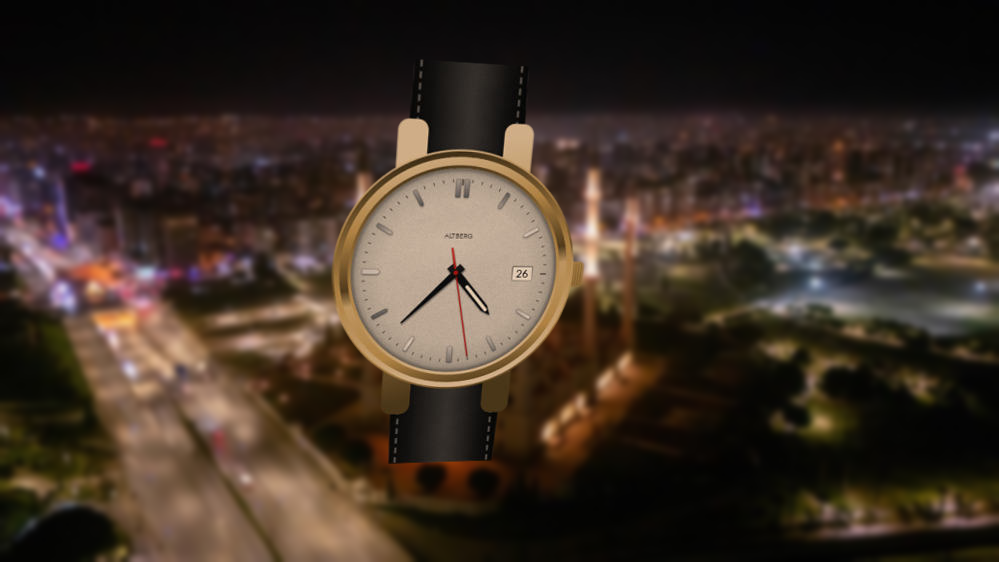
4:37:28
